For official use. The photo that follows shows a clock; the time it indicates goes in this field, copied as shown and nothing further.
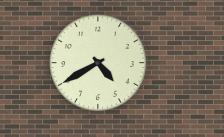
4:40
